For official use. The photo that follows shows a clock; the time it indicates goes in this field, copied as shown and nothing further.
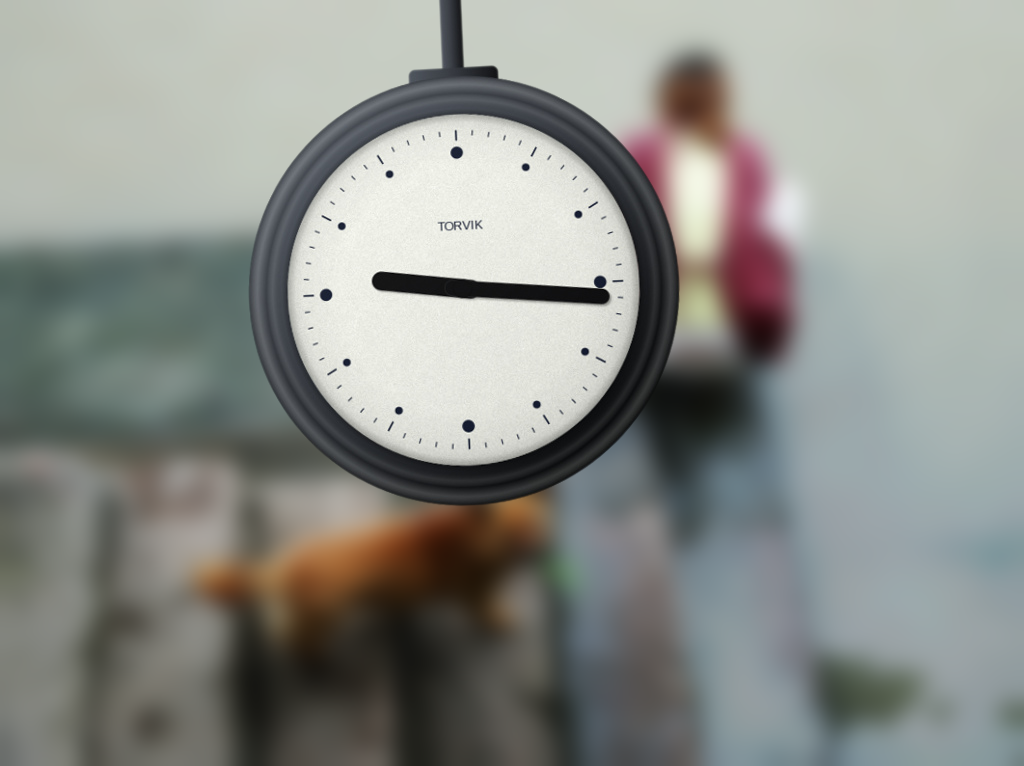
9:16
